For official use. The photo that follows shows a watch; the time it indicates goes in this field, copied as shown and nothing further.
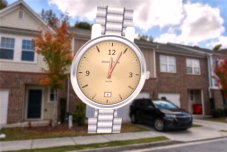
12:04
